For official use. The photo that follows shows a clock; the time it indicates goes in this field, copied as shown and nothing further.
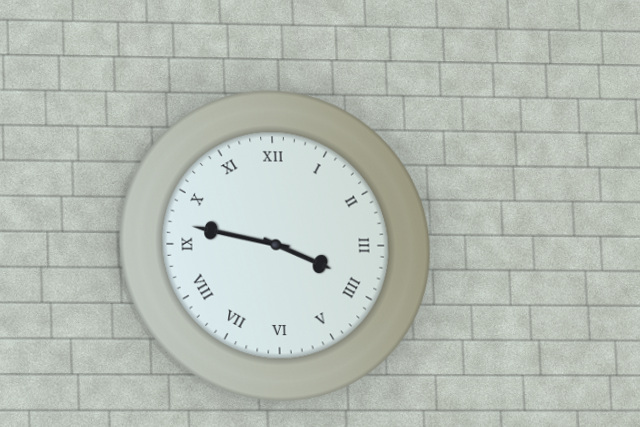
3:47
